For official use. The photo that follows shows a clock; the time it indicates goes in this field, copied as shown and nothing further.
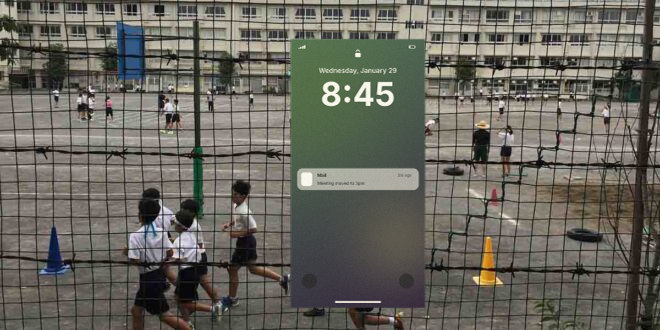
8:45
